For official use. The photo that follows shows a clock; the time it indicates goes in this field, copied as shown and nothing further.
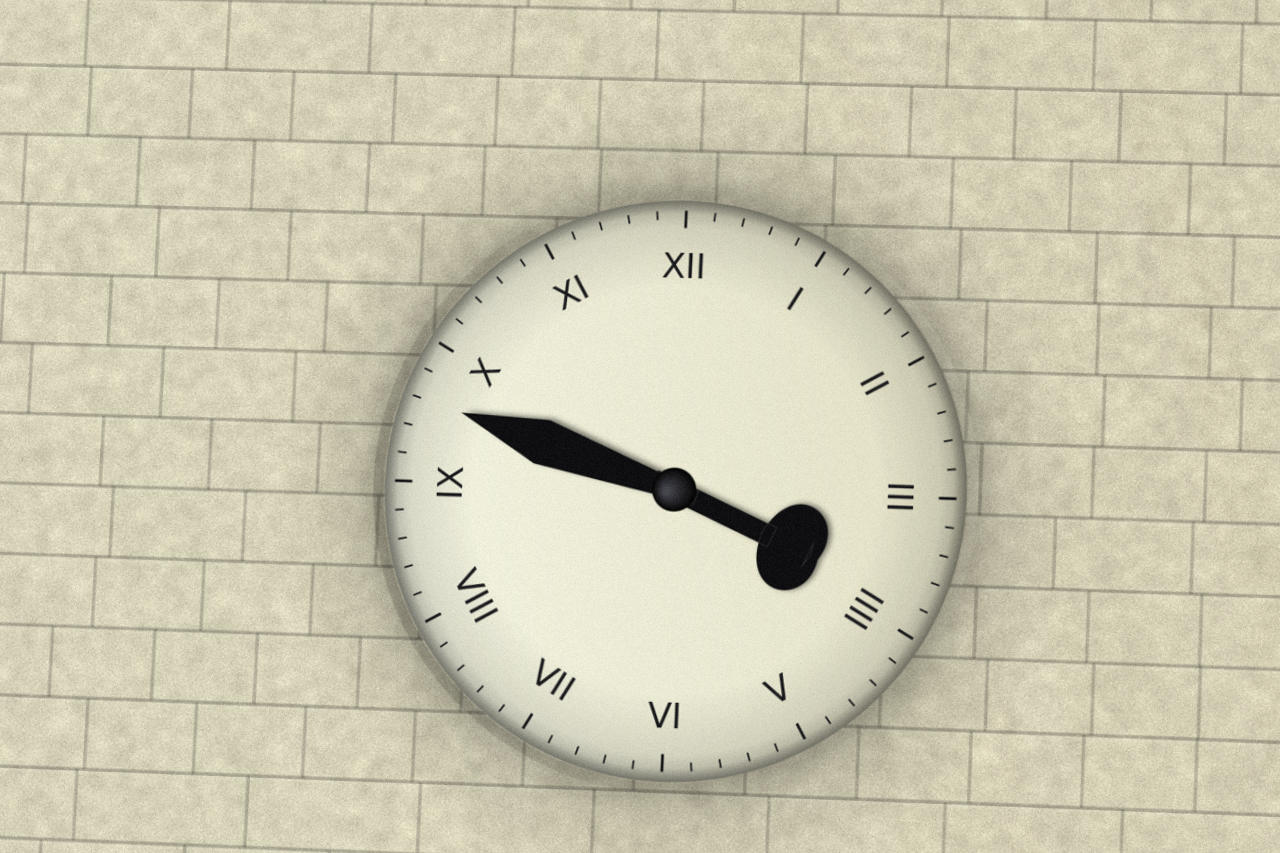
3:48
